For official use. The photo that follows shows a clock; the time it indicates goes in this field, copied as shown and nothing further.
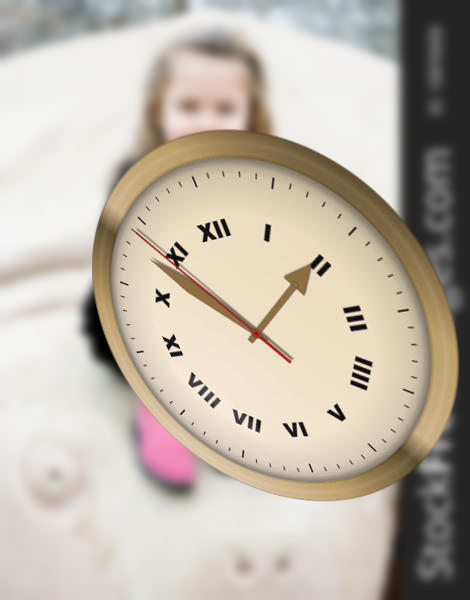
1:52:54
